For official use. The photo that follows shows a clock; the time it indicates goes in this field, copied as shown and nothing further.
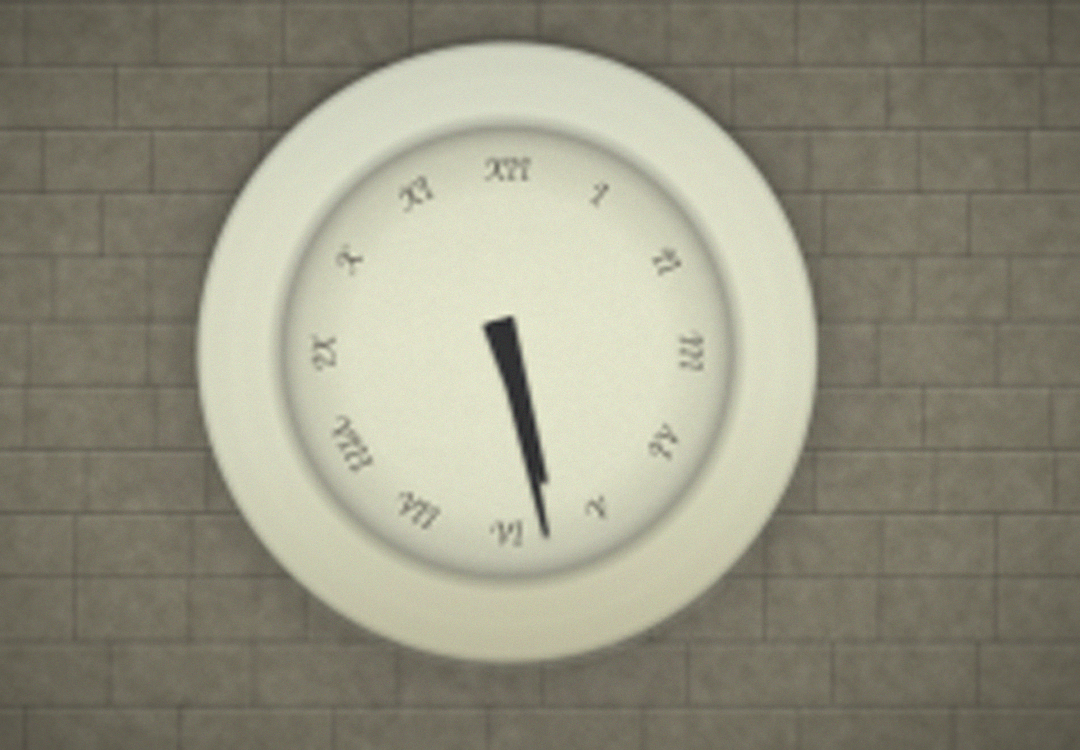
5:28
